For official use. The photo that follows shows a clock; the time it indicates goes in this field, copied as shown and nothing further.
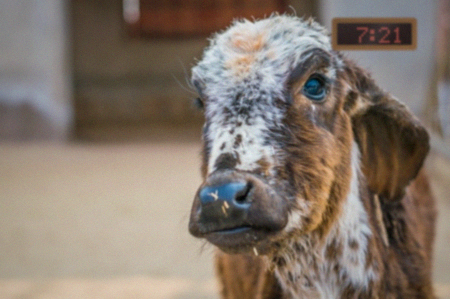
7:21
